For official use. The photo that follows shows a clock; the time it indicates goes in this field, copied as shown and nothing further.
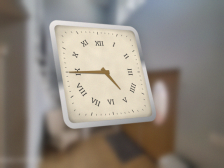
4:45
